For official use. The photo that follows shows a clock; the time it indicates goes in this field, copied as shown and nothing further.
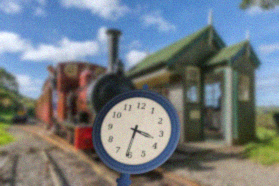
3:31
